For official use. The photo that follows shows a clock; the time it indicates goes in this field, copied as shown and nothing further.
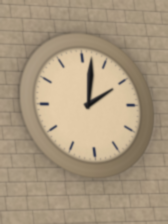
2:02
